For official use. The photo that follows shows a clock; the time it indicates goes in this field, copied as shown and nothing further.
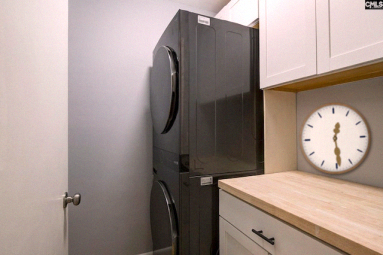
12:29
